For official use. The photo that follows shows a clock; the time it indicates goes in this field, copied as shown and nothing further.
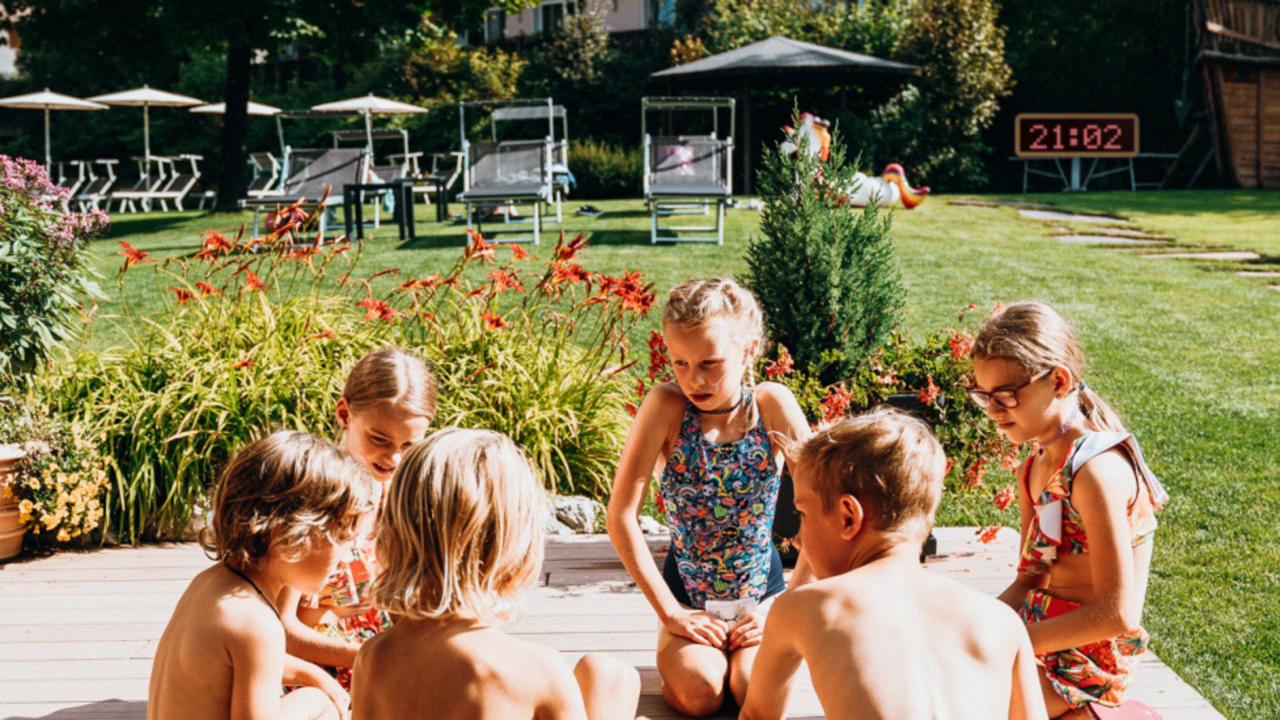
21:02
